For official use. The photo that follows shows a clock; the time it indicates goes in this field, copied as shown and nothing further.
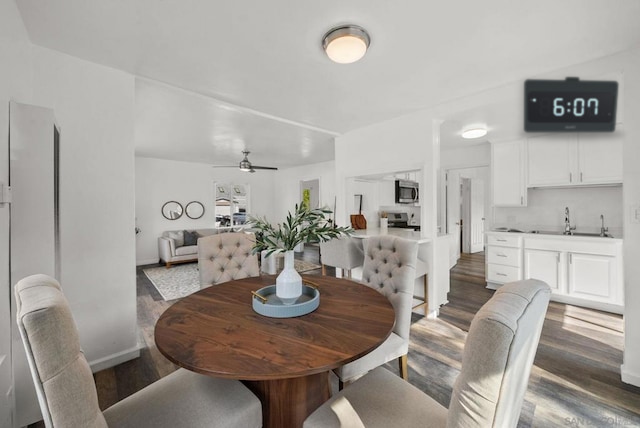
6:07
